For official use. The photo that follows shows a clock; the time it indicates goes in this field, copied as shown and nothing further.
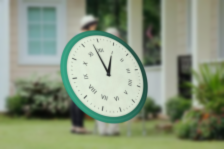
12:58
